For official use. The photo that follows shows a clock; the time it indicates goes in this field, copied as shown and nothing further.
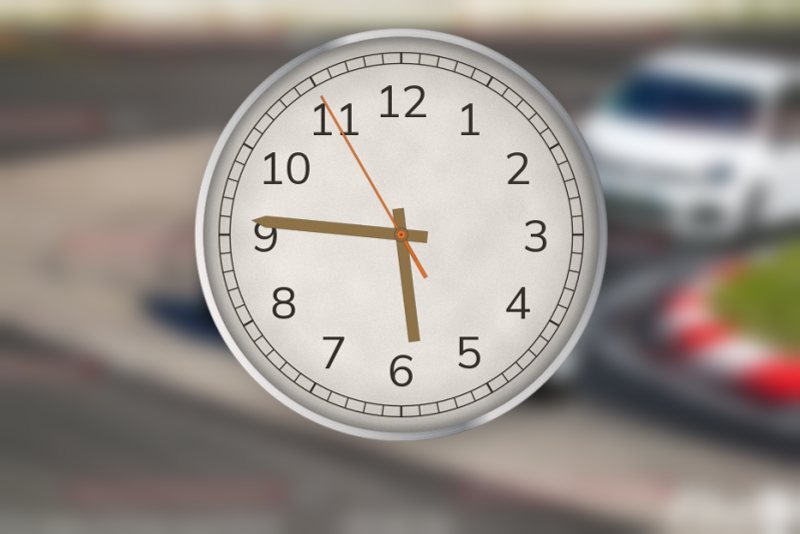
5:45:55
